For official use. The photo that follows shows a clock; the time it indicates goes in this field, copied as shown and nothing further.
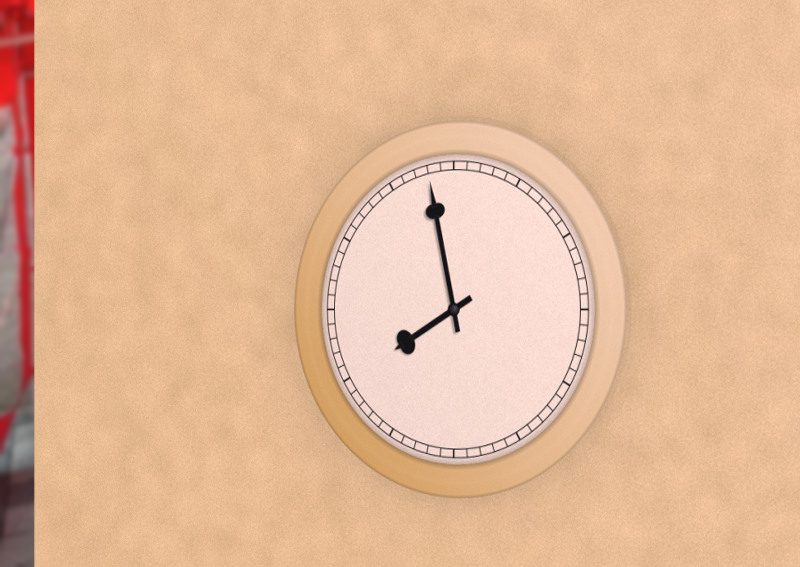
7:58
